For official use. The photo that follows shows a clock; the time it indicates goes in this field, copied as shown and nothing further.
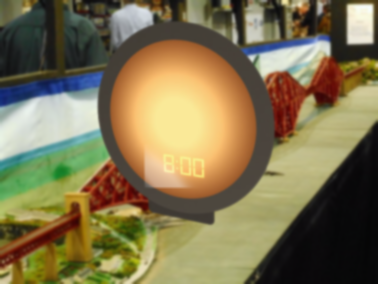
8:00
